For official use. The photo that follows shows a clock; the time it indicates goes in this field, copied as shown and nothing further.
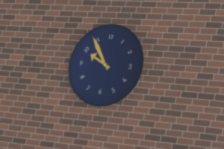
9:54
